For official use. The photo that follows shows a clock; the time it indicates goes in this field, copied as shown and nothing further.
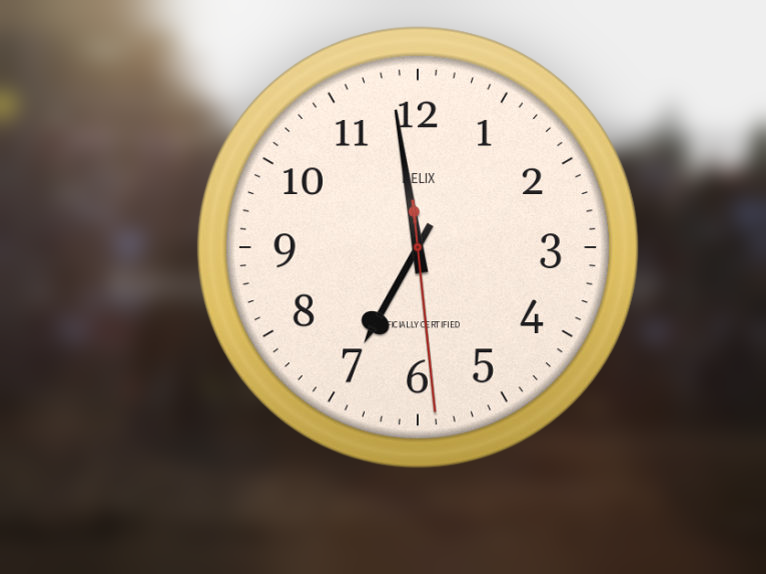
6:58:29
